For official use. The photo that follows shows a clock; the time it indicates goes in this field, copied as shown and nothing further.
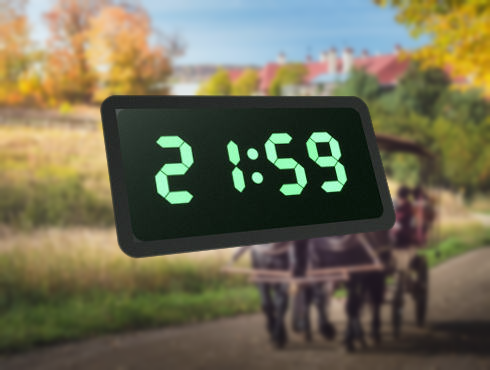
21:59
